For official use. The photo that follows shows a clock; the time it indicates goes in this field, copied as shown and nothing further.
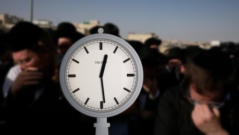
12:29
